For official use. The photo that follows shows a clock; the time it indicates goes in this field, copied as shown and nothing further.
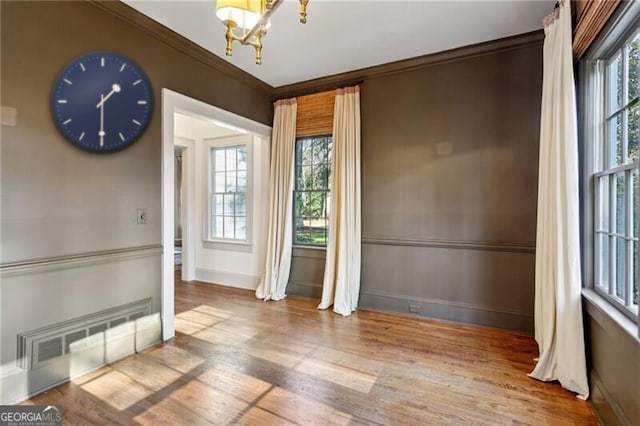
1:30
